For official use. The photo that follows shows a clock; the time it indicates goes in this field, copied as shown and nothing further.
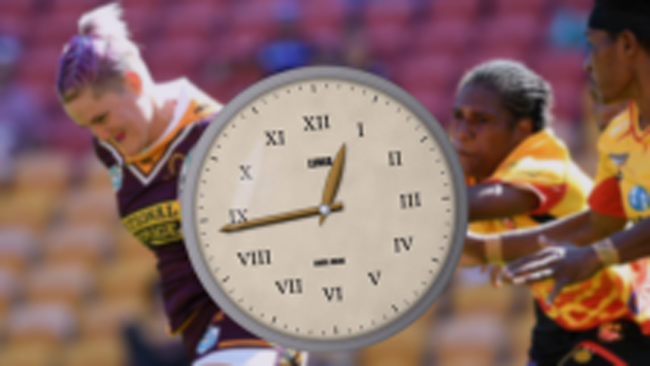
12:44
